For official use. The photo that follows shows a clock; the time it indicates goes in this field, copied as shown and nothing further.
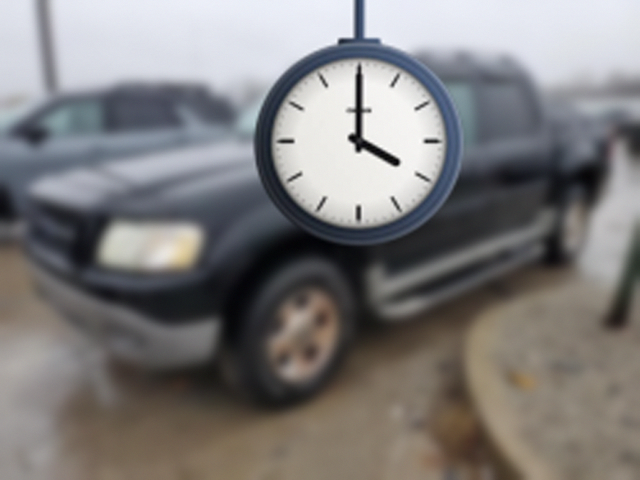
4:00
